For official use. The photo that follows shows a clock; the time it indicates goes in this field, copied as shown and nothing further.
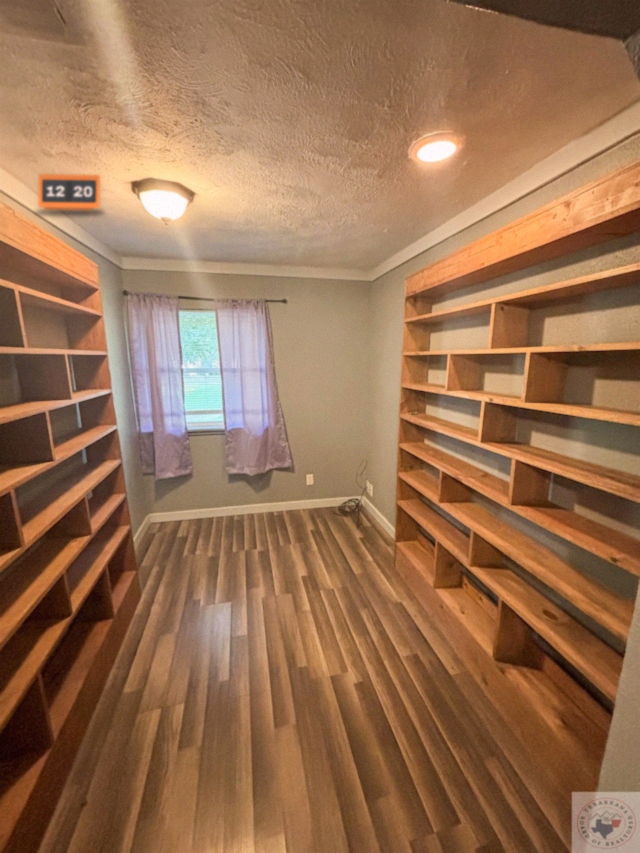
12:20
